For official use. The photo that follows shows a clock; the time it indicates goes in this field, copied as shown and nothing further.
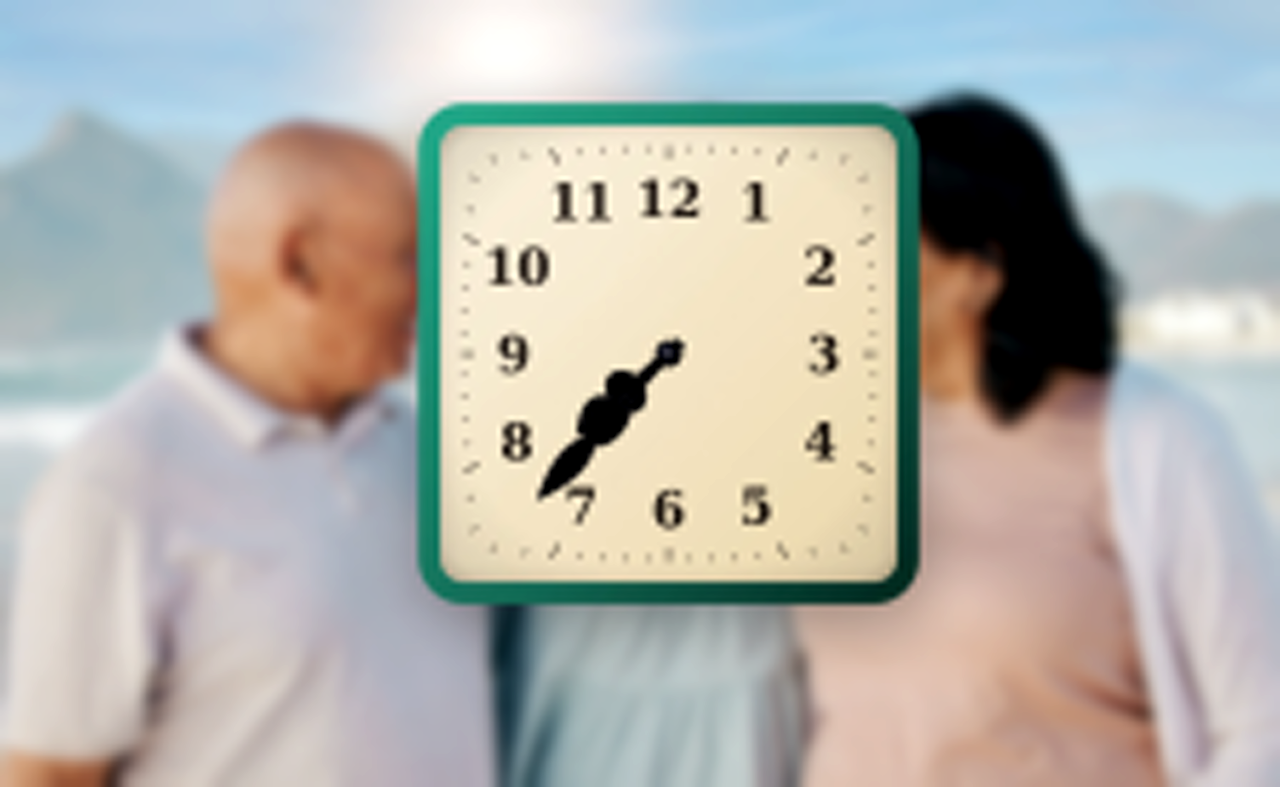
7:37
